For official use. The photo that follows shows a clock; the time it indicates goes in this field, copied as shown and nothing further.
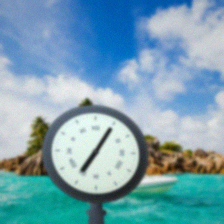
7:05
